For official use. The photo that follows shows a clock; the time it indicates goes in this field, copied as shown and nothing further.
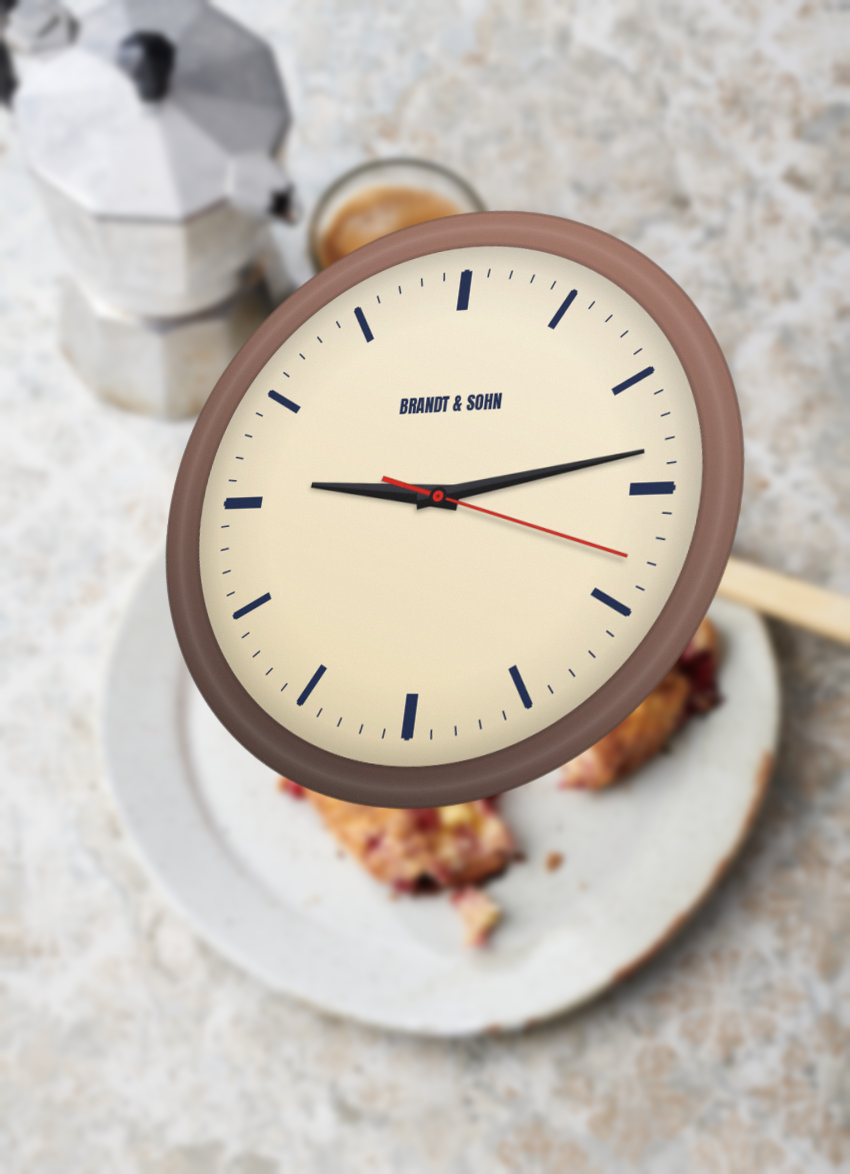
9:13:18
